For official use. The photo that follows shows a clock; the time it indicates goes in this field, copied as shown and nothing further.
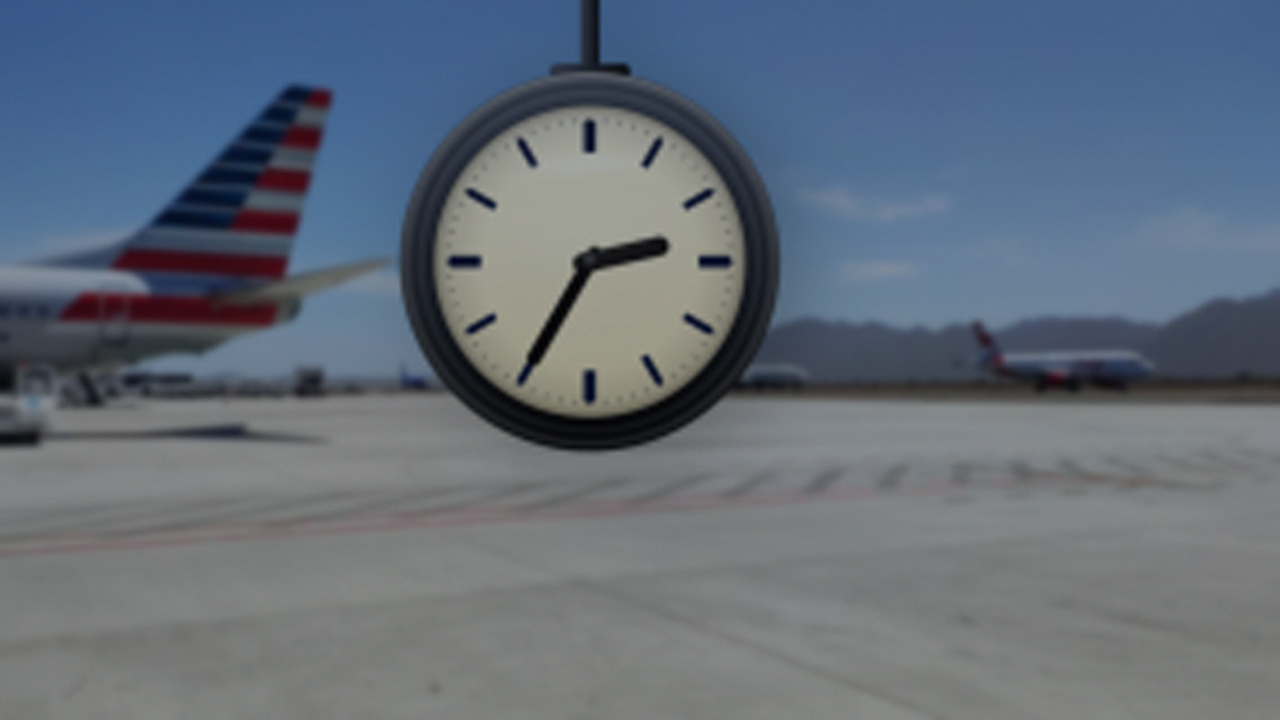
2:35
